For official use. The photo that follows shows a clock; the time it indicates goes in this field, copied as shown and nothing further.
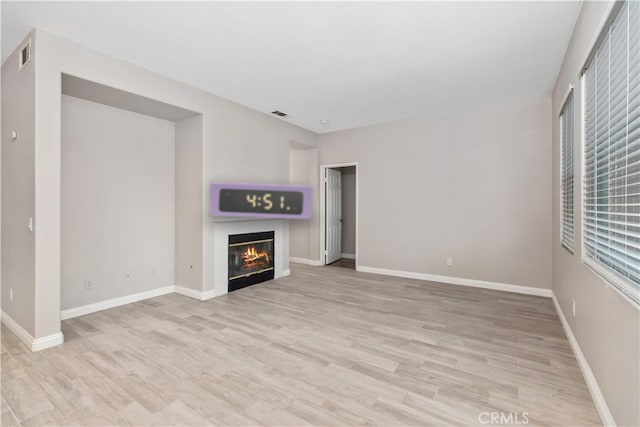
4:51
